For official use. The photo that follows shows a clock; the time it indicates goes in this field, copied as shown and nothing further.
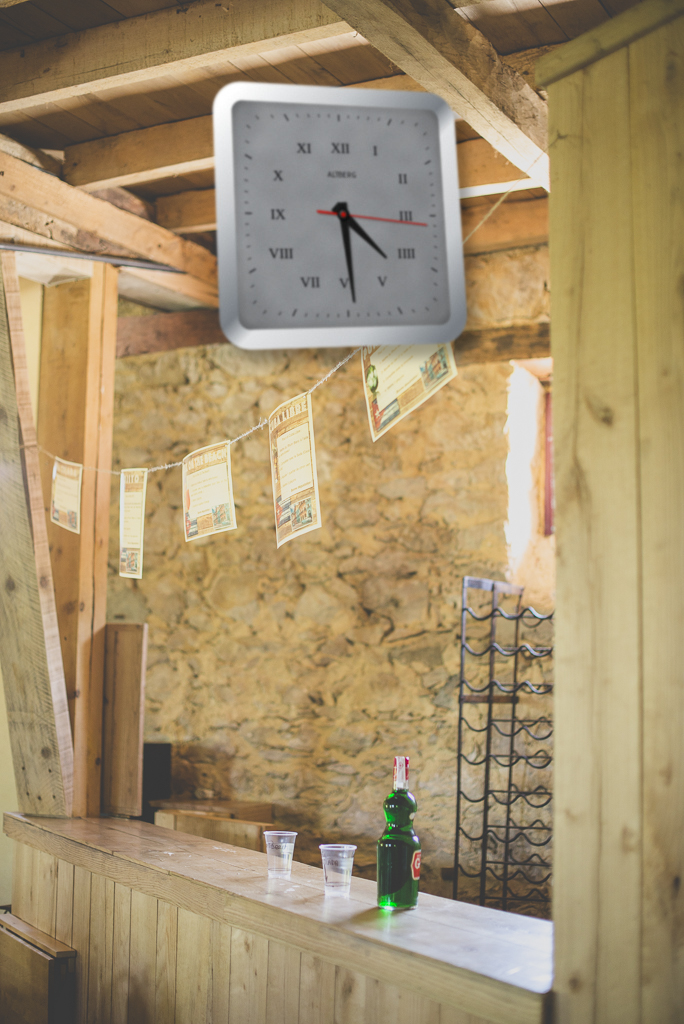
4:29:16
